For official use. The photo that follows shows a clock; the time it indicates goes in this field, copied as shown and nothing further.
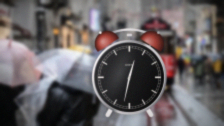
12:32
